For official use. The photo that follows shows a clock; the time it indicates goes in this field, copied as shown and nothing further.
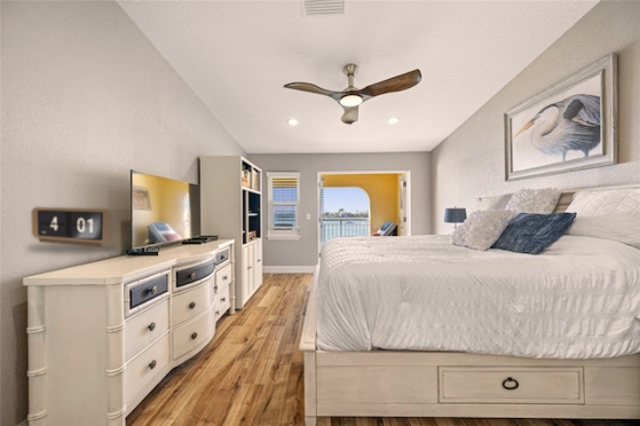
4:01
